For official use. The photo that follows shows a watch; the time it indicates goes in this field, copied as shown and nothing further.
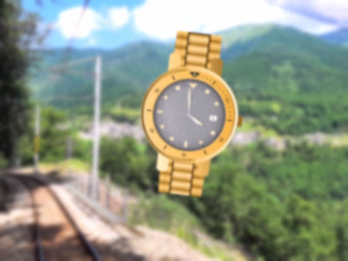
3:59
